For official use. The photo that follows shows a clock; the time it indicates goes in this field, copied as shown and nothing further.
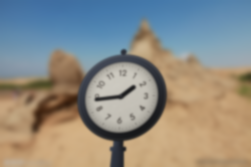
1:44
